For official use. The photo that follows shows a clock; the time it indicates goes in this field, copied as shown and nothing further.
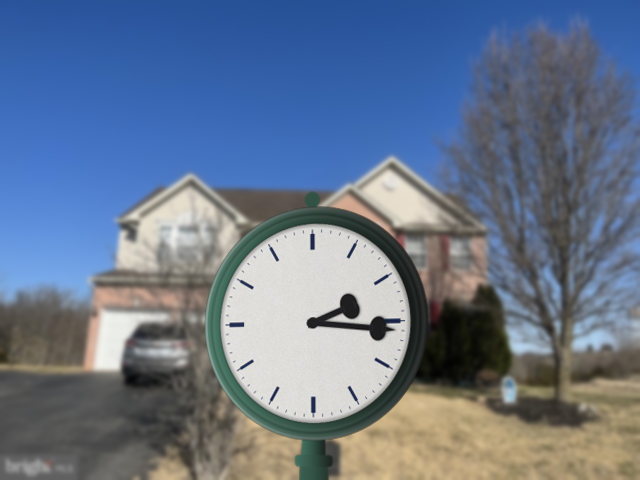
2:16
